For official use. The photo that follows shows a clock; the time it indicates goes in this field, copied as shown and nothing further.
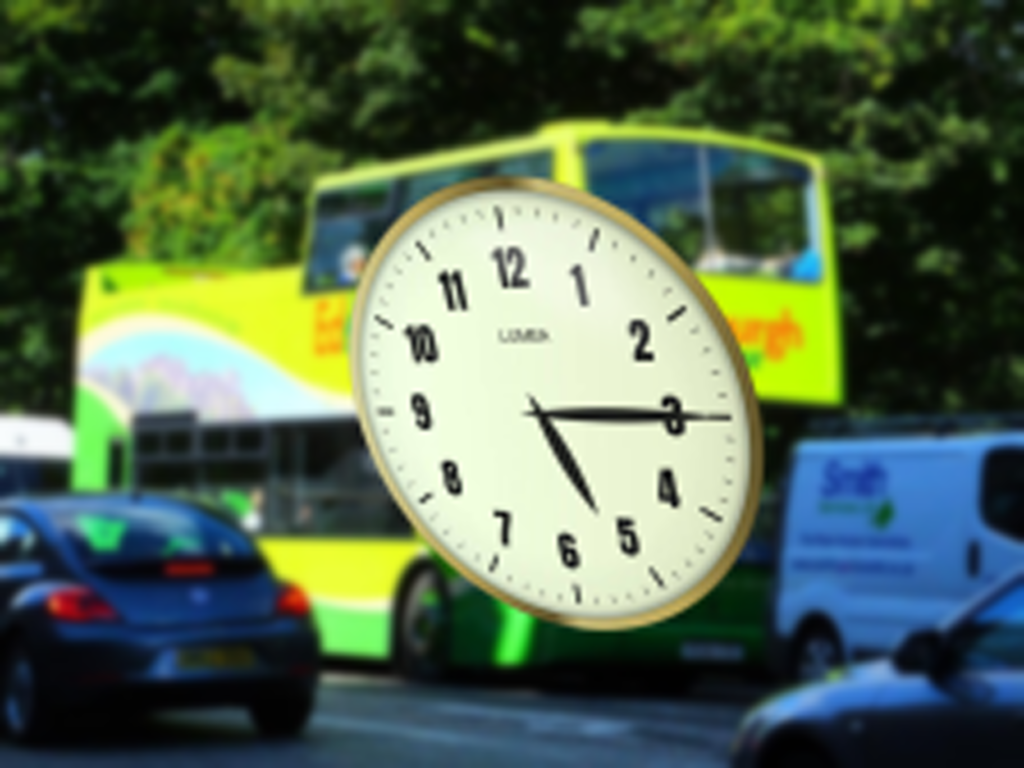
5:15
